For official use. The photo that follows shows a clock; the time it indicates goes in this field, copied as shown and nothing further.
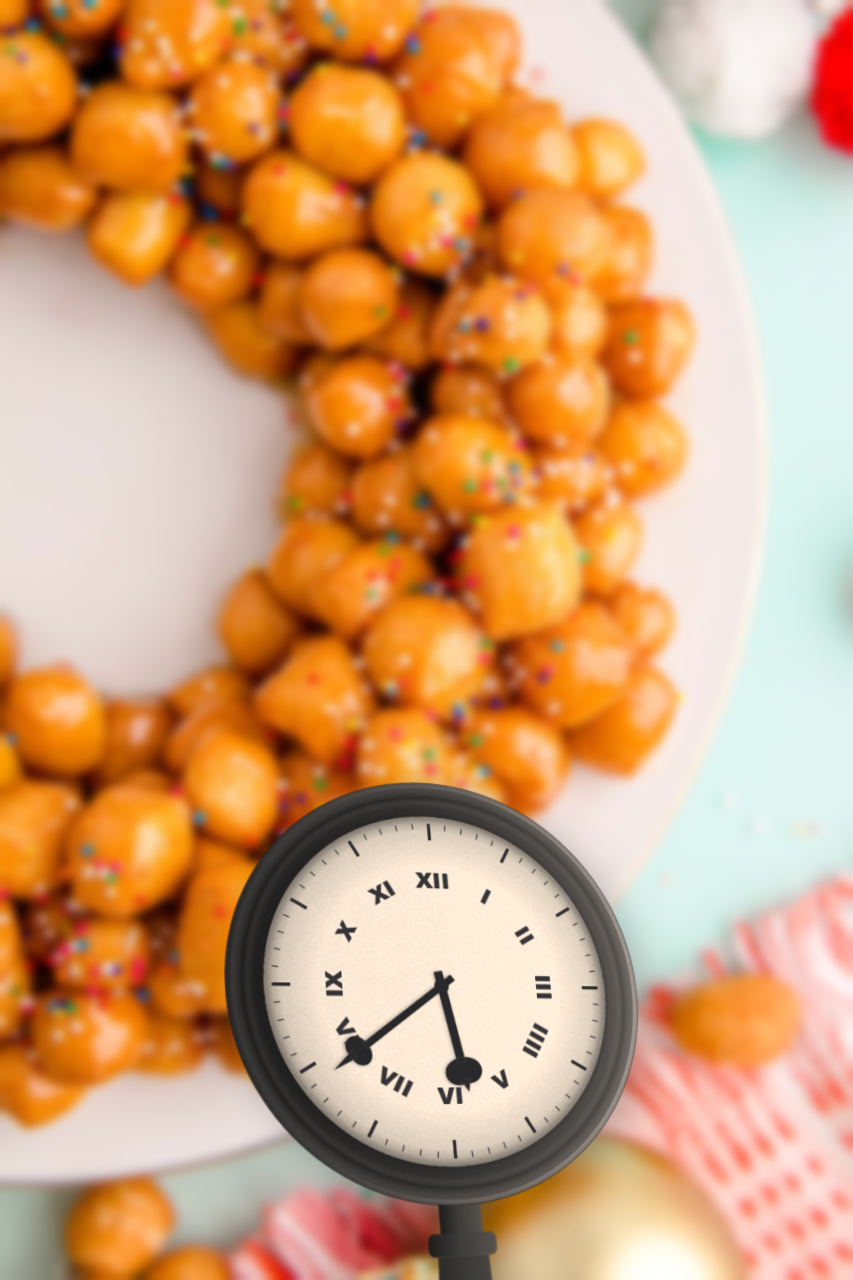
5:39
